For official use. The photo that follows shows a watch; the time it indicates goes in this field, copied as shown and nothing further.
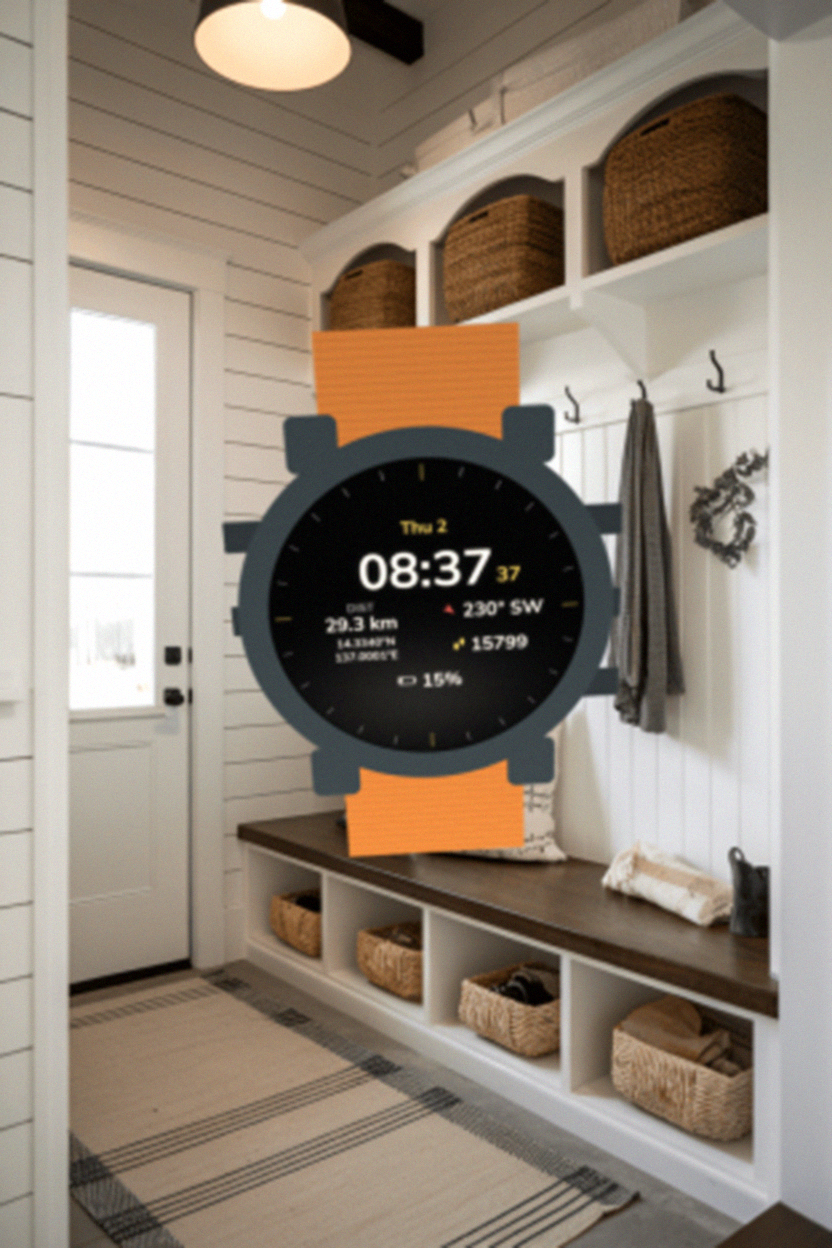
8:37
